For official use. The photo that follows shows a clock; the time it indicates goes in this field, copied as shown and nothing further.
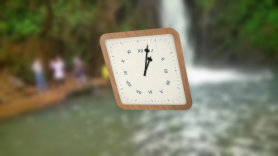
1:03
